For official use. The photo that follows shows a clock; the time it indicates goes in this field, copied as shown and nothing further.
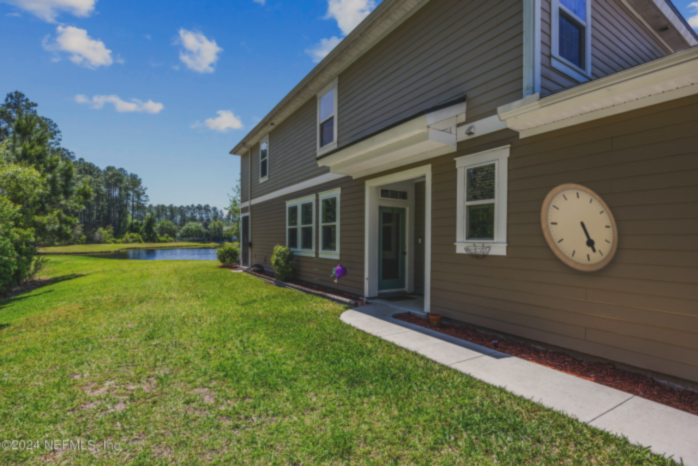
5:27
